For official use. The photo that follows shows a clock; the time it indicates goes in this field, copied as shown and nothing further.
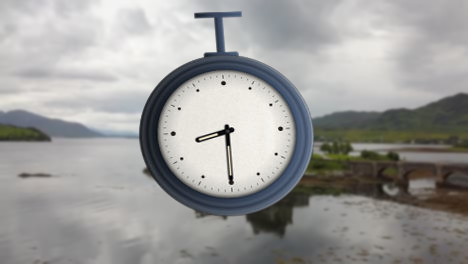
8:30
